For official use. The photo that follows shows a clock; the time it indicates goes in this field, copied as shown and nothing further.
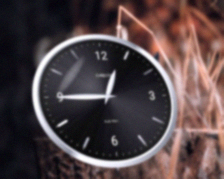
12:45
